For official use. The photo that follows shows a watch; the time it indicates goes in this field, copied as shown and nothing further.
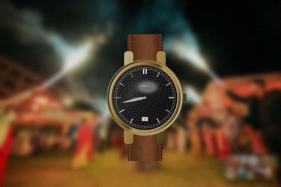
8:43
